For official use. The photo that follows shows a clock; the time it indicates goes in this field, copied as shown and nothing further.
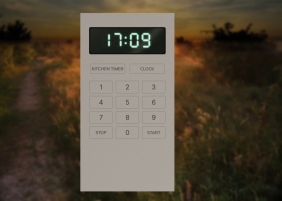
17:09
